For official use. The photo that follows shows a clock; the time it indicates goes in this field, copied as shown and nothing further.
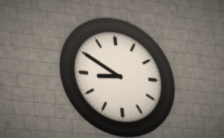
8:50
